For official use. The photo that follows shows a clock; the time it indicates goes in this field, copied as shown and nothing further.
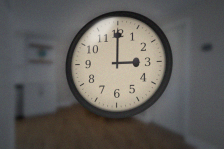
3:00
